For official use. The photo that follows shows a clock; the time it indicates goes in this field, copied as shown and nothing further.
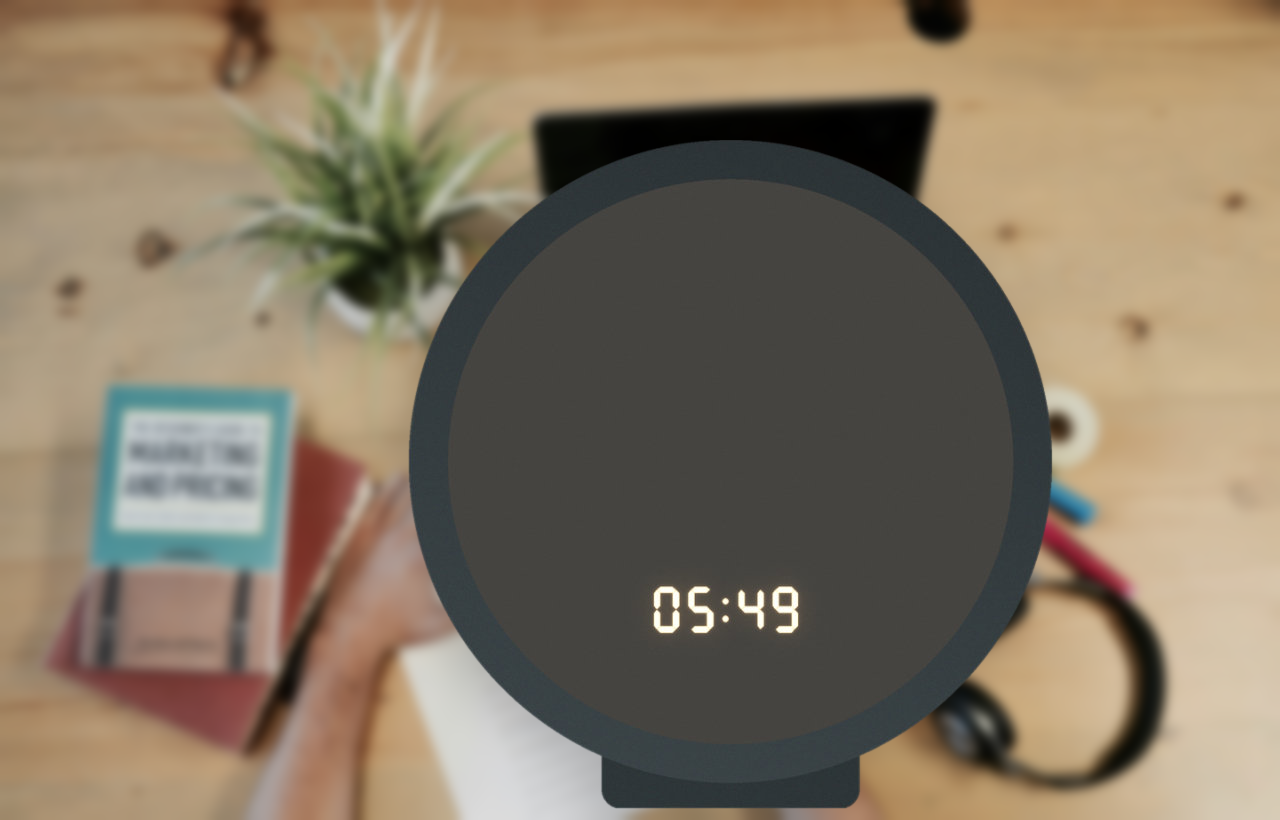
5:49
